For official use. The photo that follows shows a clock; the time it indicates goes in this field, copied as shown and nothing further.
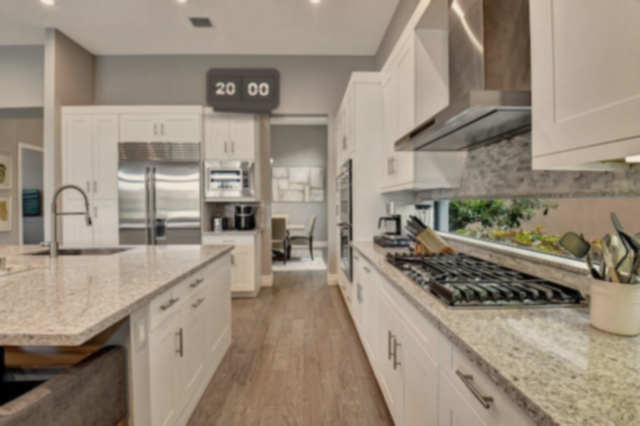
20:00
